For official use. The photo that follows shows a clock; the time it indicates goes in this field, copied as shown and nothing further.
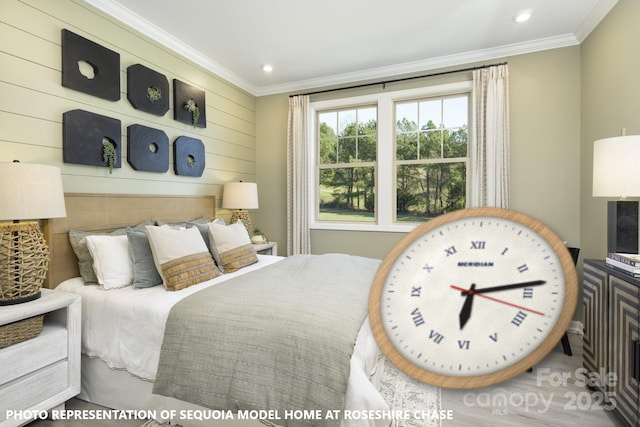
6:13:18
